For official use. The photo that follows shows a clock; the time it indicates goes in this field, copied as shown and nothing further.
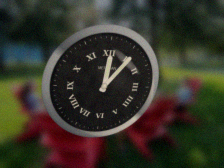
12:06
